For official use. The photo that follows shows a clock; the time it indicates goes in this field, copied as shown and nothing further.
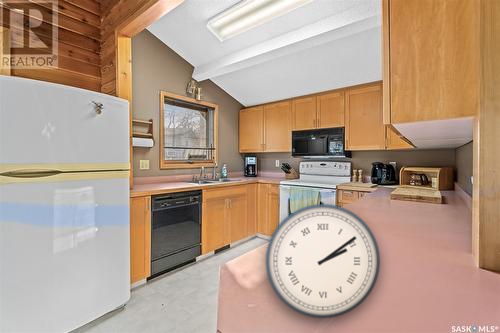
2:09
